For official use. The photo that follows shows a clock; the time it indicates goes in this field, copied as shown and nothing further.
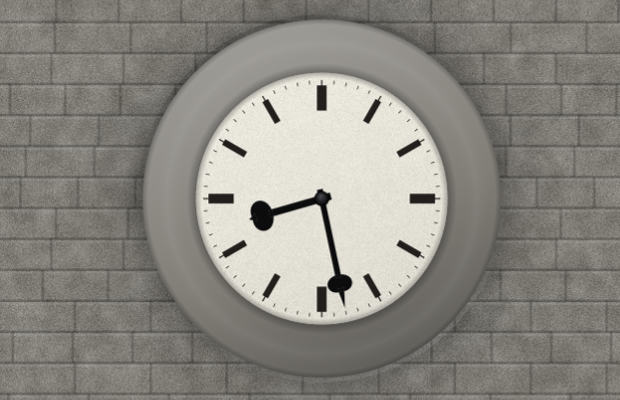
8:28
